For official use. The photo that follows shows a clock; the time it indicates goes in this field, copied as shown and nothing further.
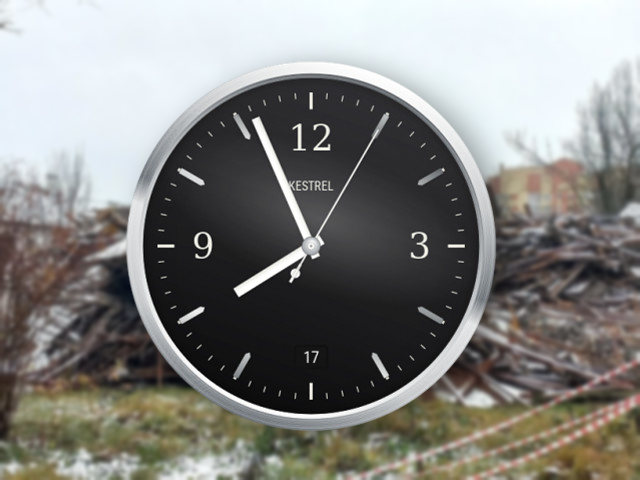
7:56:05
